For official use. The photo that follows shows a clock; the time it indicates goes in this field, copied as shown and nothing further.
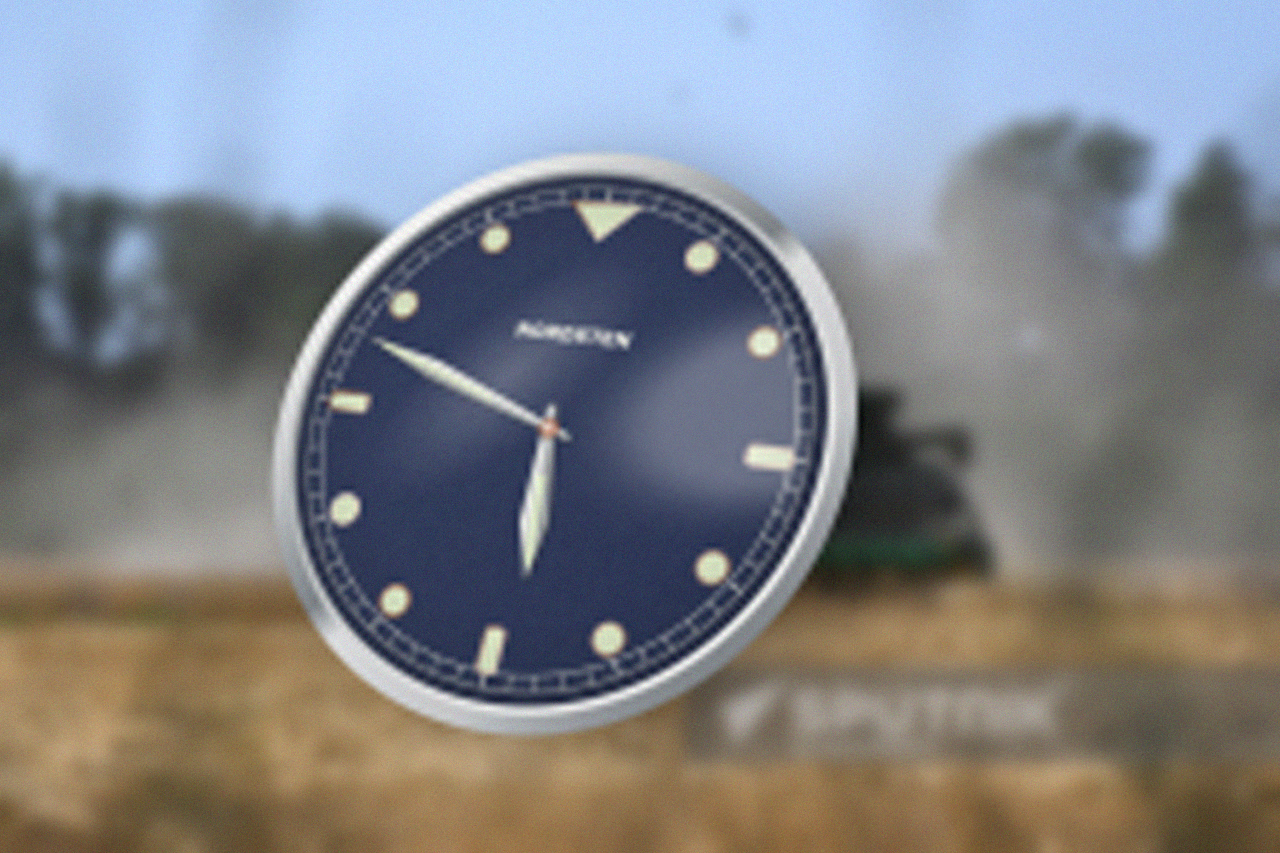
5:48
